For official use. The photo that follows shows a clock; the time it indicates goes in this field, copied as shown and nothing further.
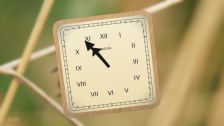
10:54
